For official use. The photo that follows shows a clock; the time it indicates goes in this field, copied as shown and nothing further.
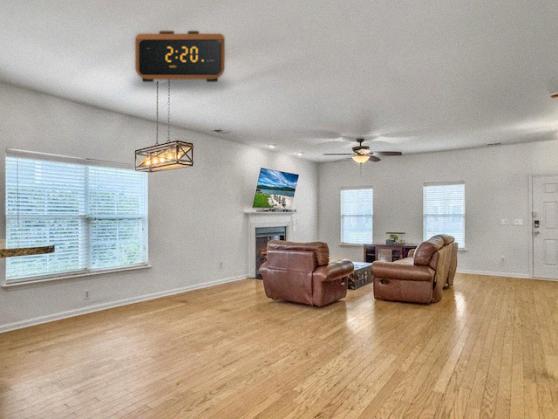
2:20
